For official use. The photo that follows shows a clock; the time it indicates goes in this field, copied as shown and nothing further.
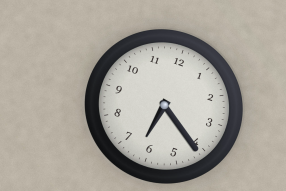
6:21
